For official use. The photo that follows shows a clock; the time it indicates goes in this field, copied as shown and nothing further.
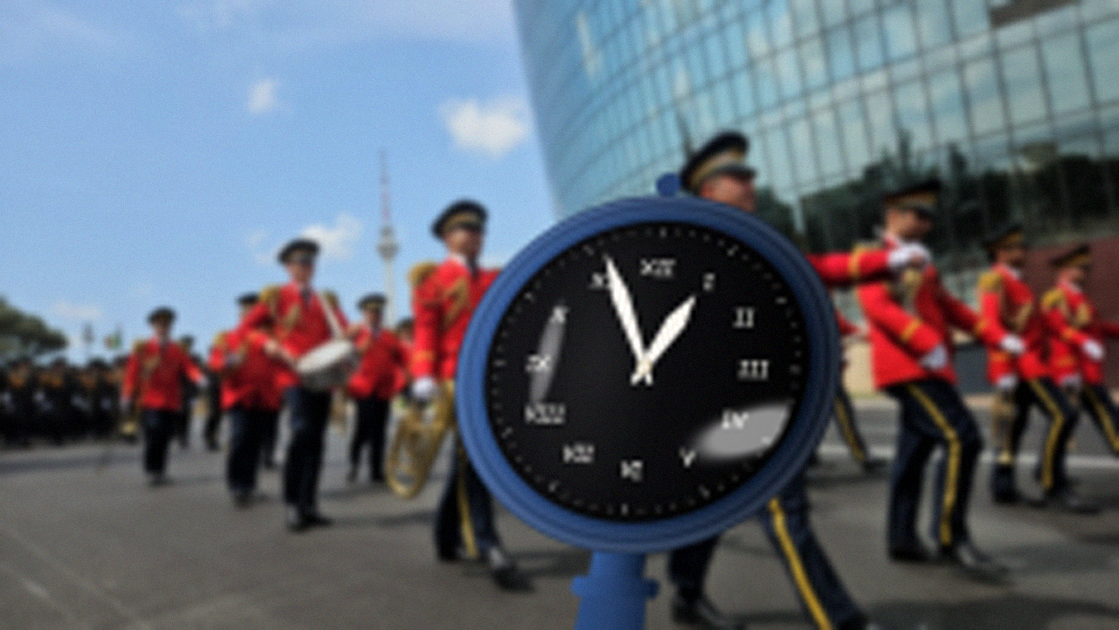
12:56
